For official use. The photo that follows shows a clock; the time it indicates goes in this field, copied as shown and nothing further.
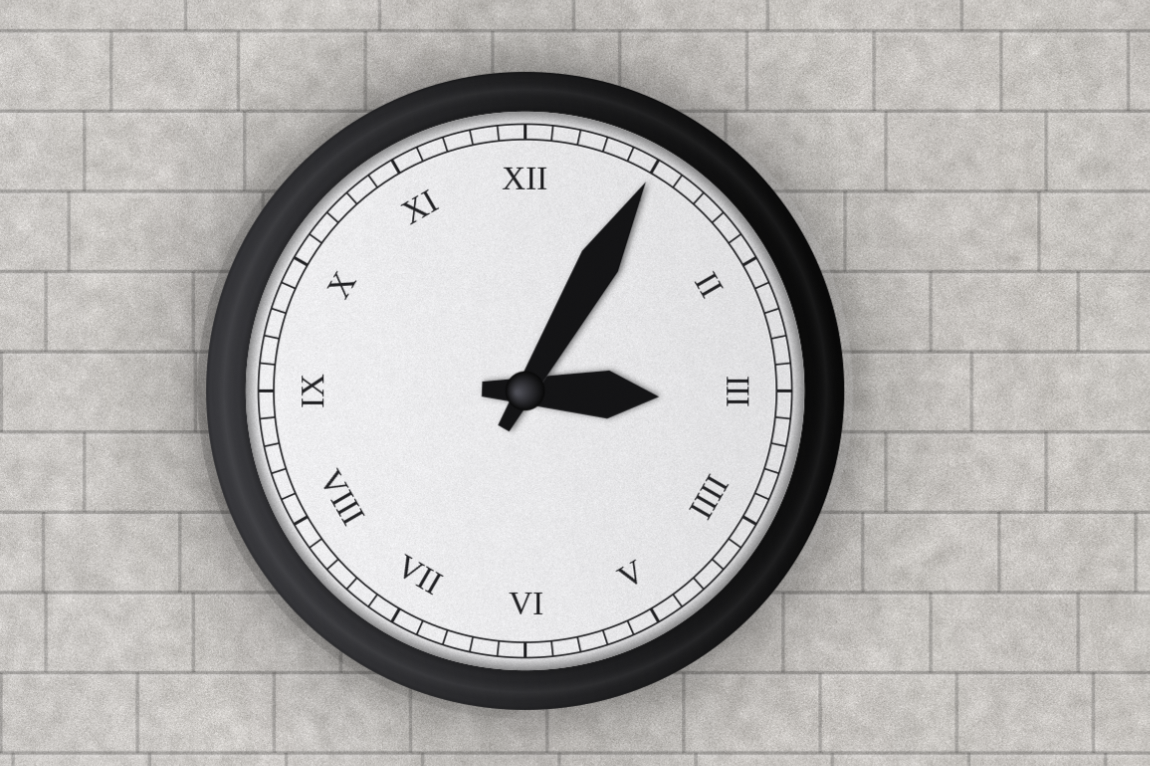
3:05
